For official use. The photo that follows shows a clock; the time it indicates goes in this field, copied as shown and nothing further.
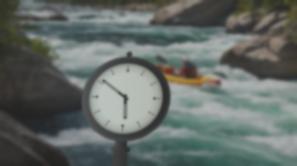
5:51
